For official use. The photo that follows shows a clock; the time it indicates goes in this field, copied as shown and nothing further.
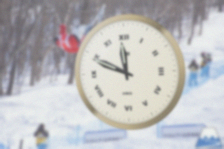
11:49
